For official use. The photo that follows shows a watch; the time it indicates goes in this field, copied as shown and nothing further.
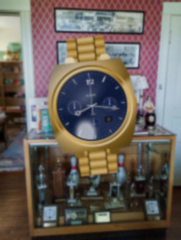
8:17
